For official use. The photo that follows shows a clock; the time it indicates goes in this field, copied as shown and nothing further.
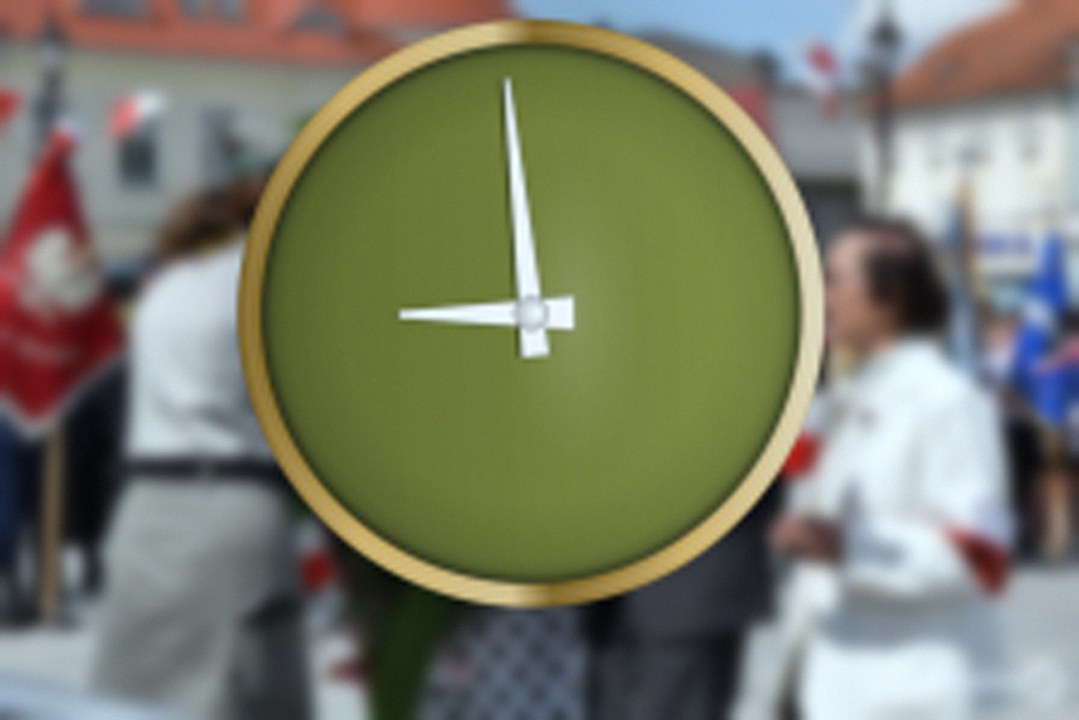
8:59
